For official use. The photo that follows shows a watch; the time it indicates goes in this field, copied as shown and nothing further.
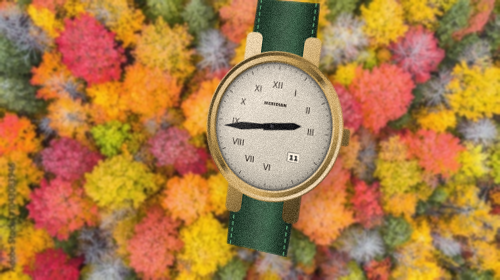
2:44
